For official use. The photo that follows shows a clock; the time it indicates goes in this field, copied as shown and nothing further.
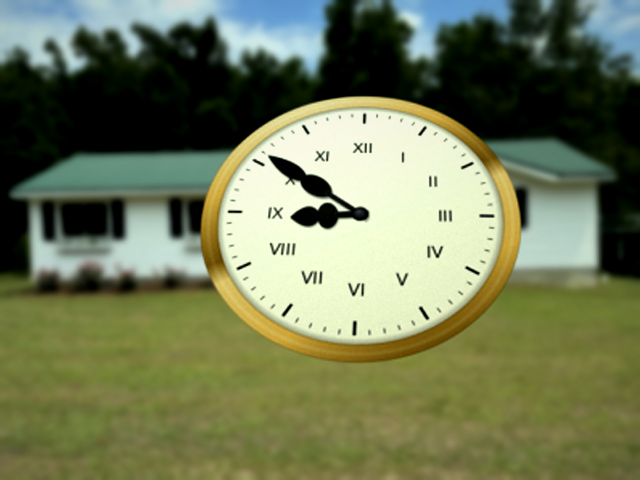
8:51
